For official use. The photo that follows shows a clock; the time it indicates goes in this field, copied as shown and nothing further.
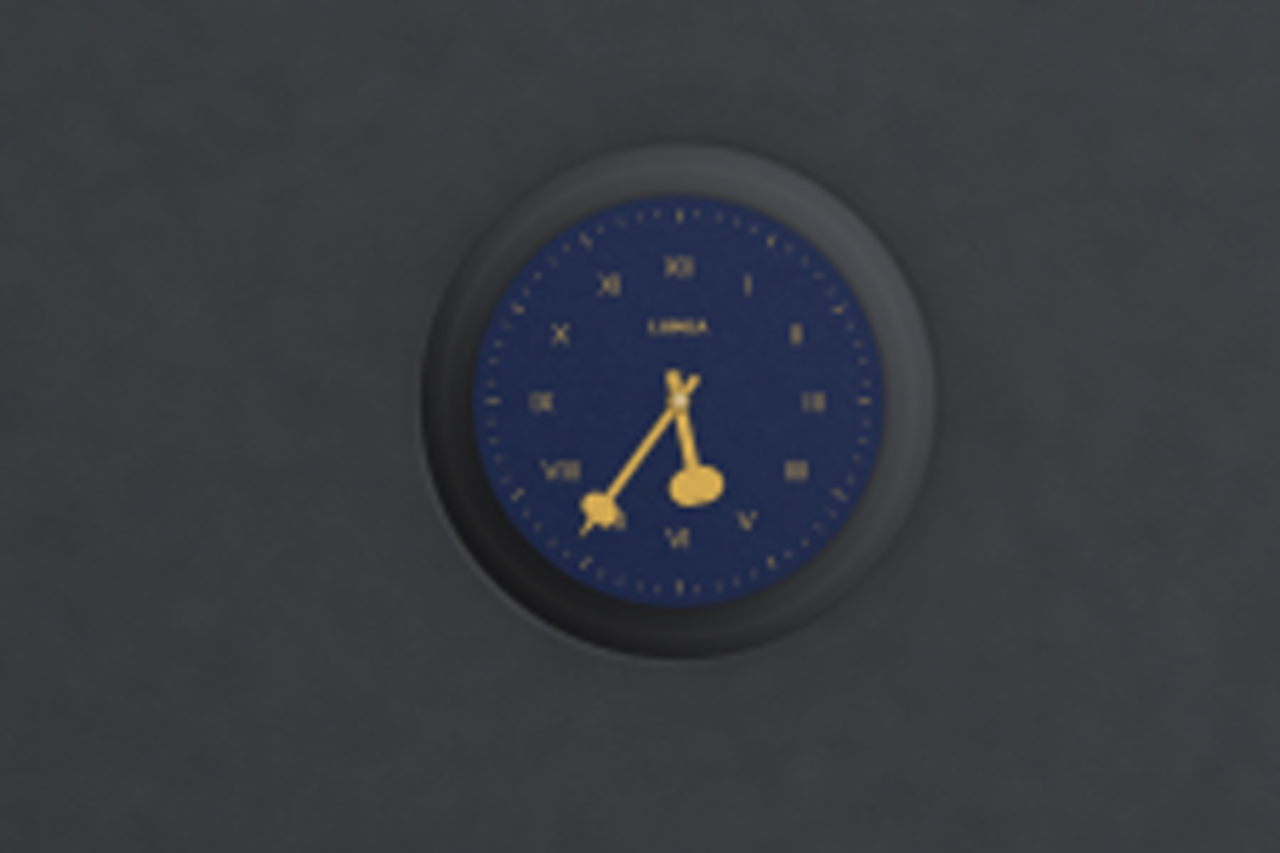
5:36
